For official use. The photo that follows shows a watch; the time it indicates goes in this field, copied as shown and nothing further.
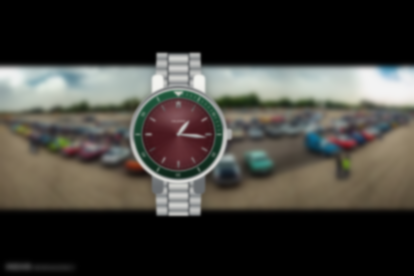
1:16
